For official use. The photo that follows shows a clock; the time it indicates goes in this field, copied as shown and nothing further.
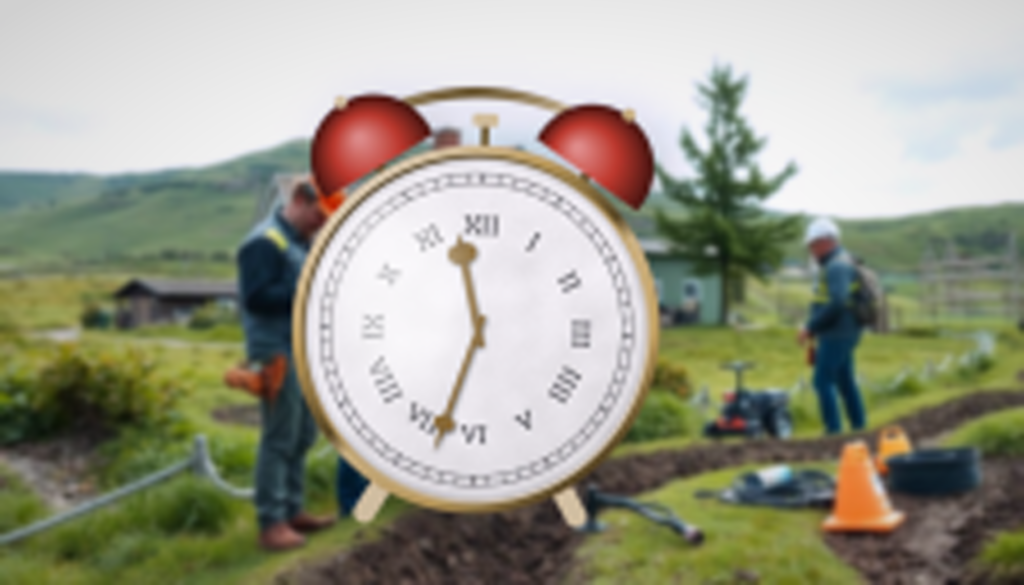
11:33
